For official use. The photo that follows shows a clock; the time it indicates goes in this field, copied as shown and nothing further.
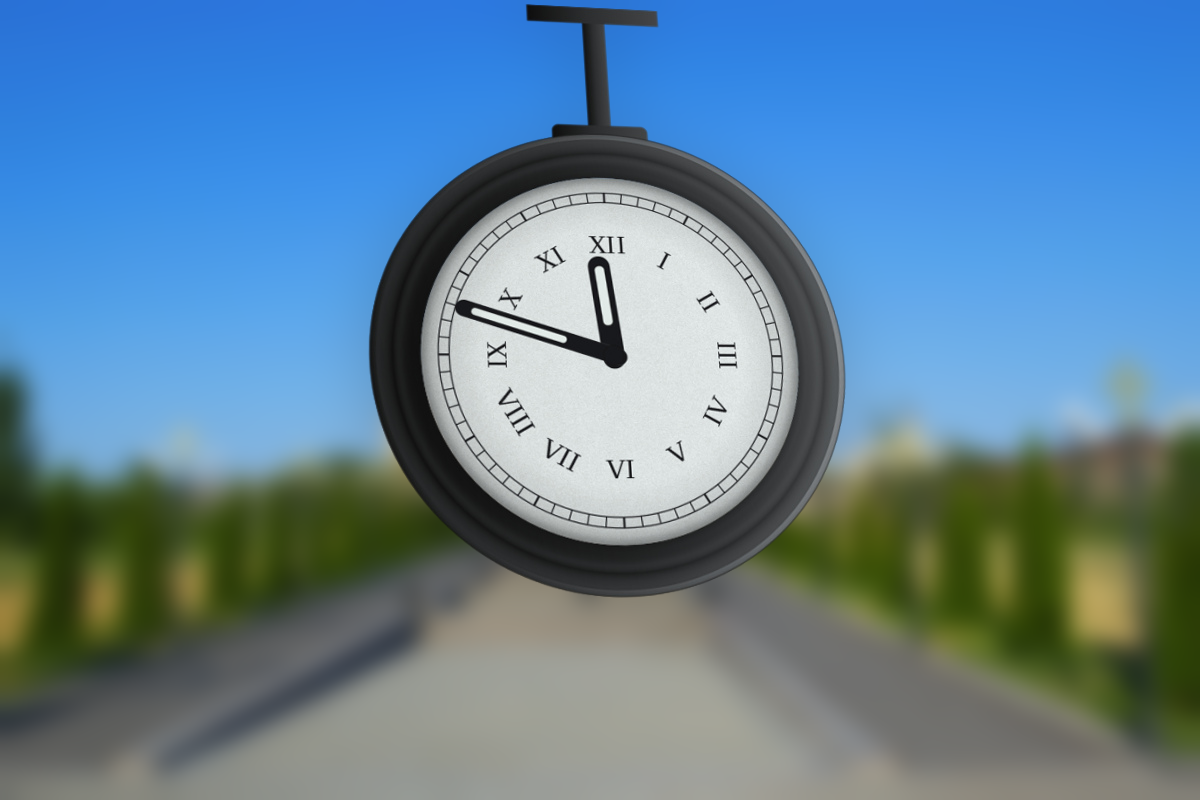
11:48
